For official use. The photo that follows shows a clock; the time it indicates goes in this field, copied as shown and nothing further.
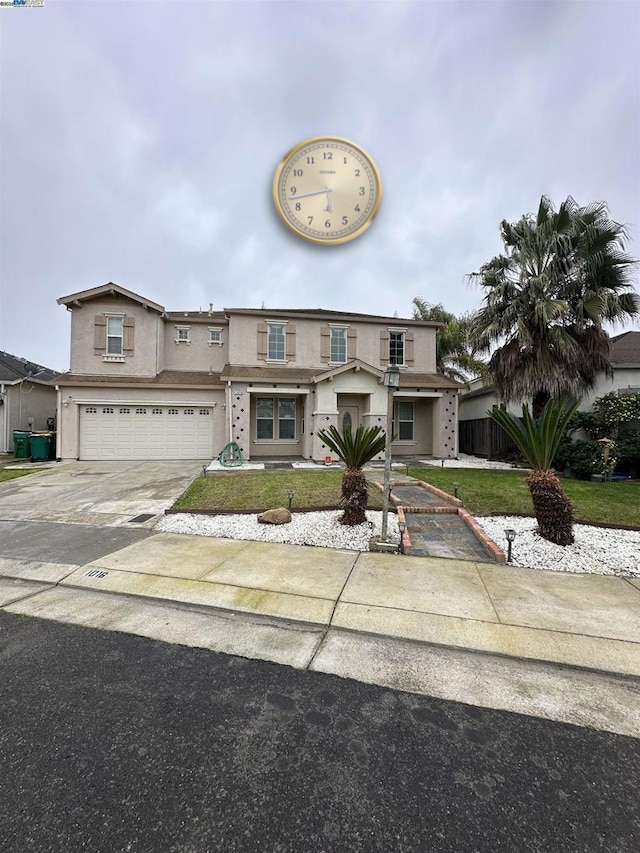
5:43
